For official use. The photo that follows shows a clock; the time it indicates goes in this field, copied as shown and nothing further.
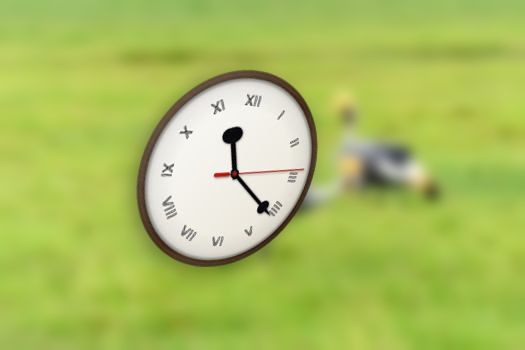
11:21:14
